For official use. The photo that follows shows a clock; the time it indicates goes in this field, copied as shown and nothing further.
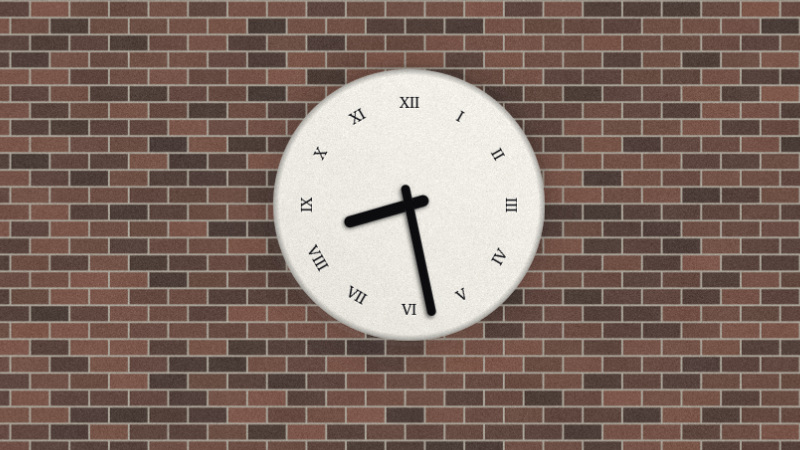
8:28
